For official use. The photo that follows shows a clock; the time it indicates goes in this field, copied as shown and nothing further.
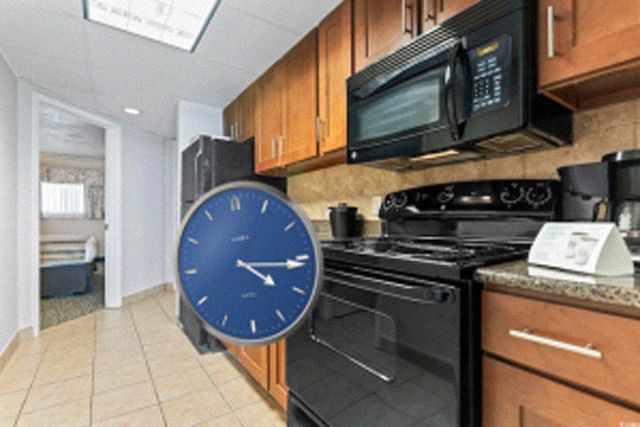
4:16
